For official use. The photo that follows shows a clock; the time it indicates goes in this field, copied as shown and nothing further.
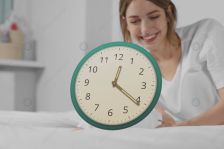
12:21
